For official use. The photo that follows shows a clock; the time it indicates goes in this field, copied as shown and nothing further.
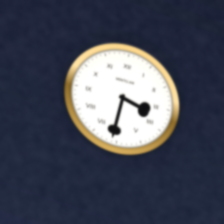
3:31
